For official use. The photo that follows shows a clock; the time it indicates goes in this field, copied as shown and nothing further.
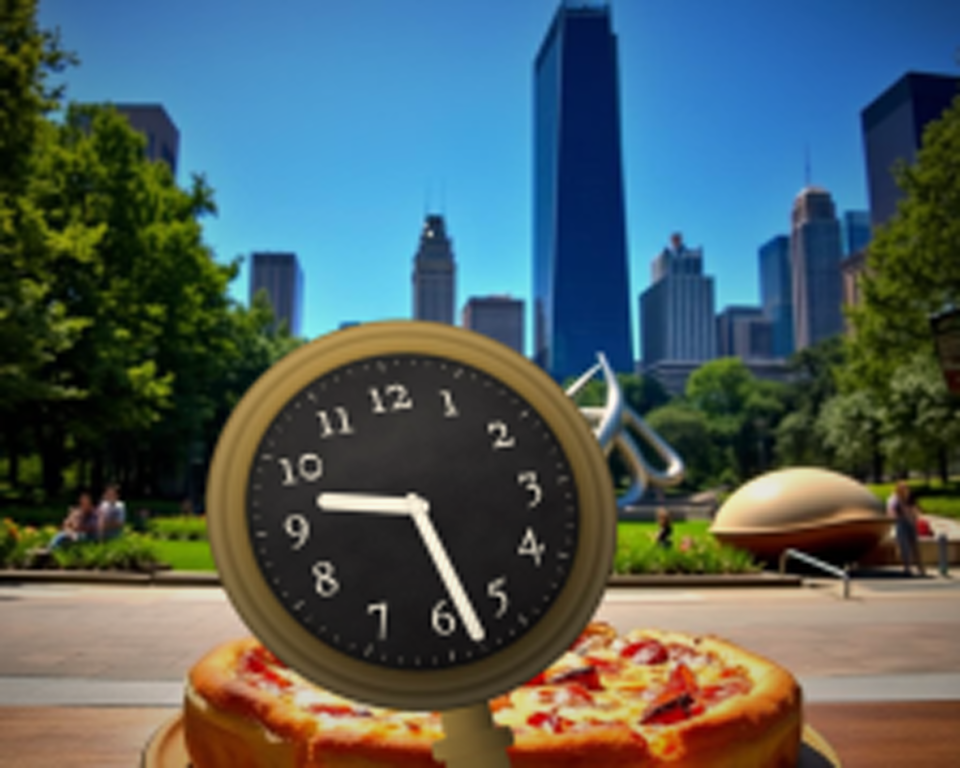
9:28
